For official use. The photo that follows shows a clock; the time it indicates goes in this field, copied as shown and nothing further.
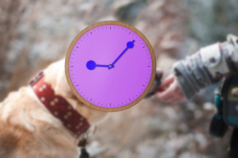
9:07
